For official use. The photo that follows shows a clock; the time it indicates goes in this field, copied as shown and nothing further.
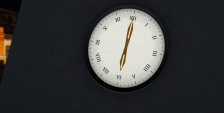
6:00
